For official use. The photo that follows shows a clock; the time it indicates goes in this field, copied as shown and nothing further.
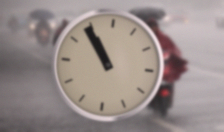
10:54
